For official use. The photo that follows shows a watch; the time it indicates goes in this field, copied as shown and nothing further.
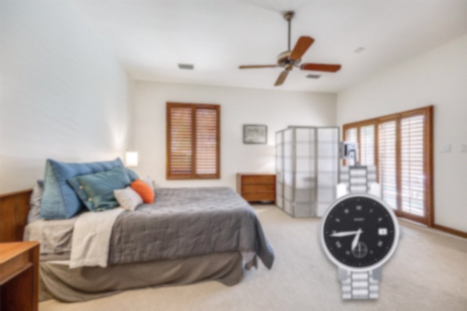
6:44
